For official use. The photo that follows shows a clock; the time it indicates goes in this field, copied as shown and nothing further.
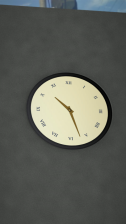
10:27
